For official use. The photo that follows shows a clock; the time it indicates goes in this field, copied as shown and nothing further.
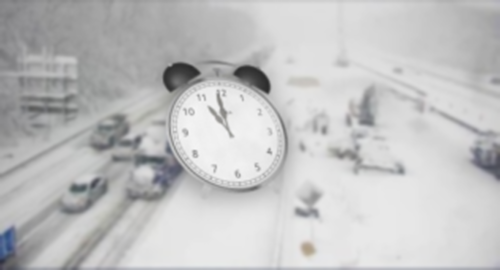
10:59
